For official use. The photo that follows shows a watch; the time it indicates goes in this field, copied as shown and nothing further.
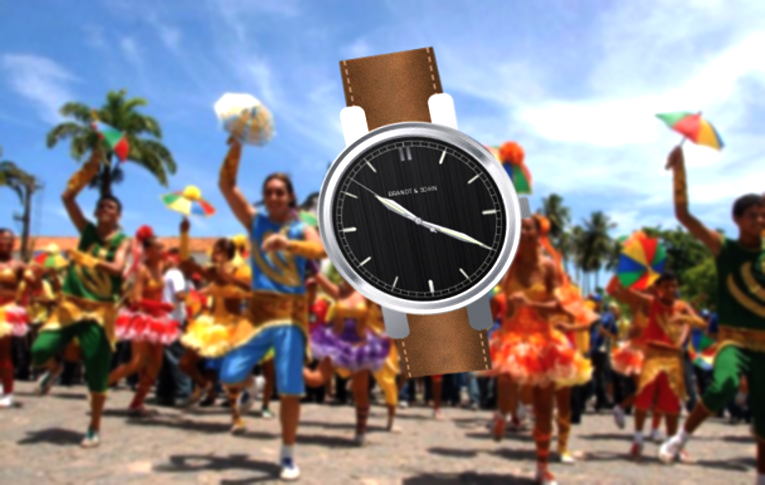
10:19:52
